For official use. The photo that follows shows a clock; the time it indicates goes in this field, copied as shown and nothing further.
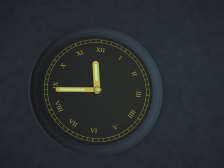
11:44
